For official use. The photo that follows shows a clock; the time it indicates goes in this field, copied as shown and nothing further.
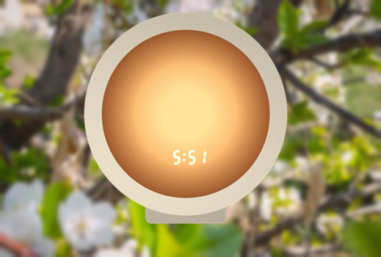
5:51
